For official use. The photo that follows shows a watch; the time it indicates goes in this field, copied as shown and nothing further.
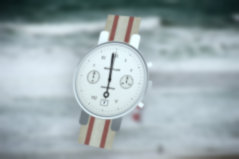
5:59
